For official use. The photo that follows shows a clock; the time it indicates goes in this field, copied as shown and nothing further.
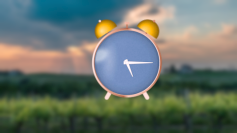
5:15
